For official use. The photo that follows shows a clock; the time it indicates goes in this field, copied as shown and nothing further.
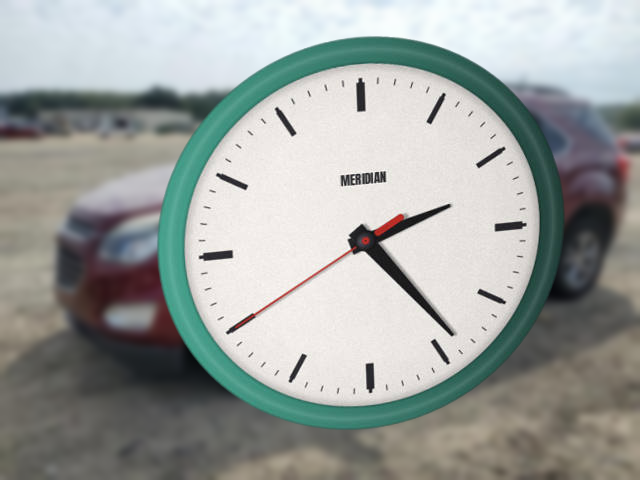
2:23:40
